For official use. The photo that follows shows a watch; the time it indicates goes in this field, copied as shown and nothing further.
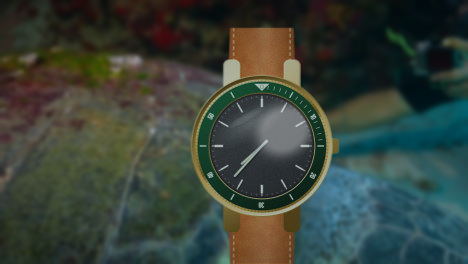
7:37
